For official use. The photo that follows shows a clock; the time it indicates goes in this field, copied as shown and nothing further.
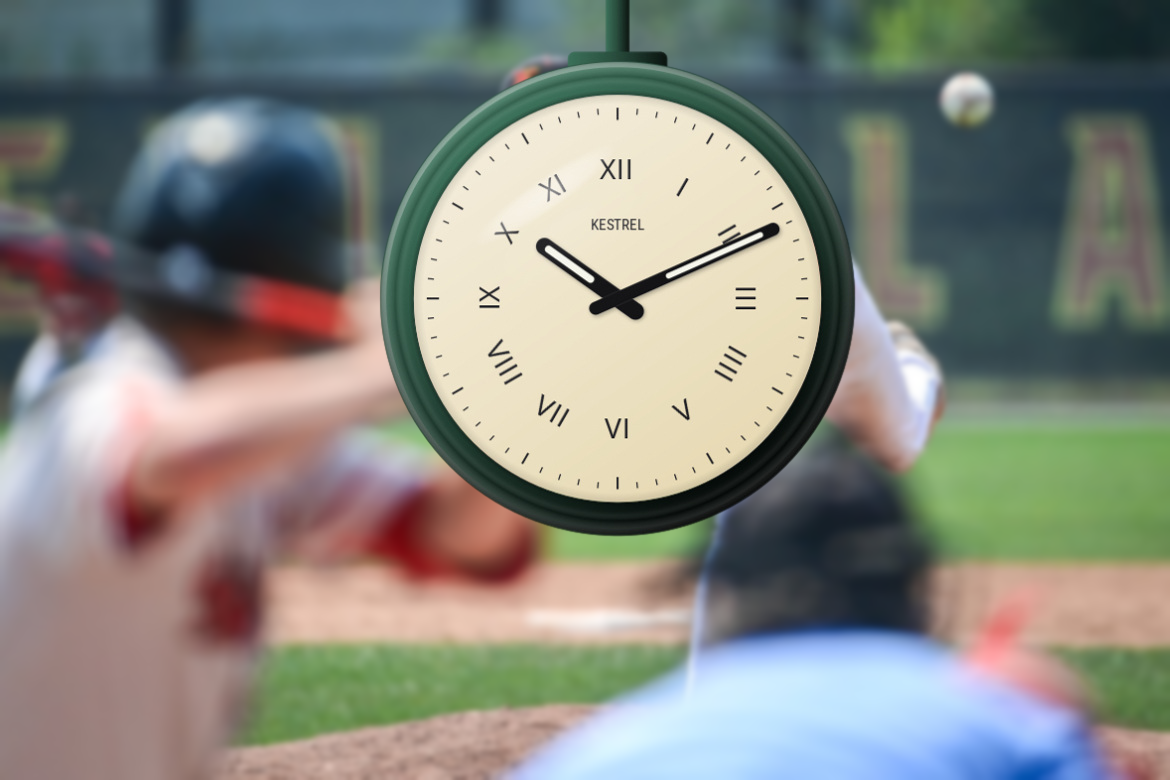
10:11
